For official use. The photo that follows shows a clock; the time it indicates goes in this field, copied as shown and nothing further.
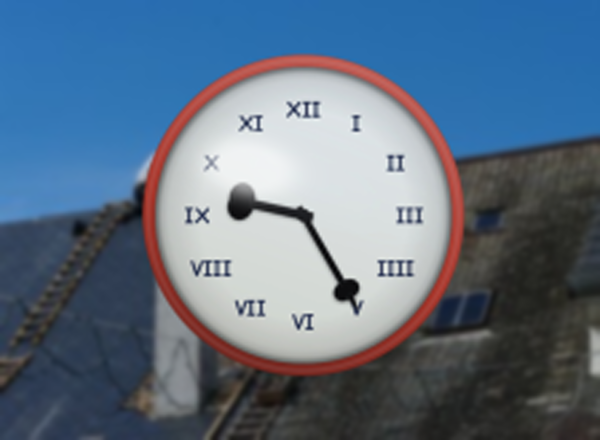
9:25
